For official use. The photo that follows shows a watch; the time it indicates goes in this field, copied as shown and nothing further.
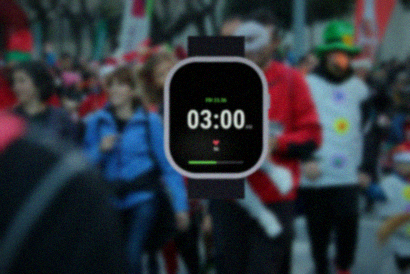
3:00
